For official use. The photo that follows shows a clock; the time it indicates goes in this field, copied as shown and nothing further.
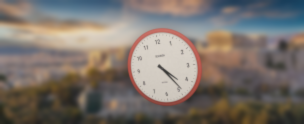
4:24
